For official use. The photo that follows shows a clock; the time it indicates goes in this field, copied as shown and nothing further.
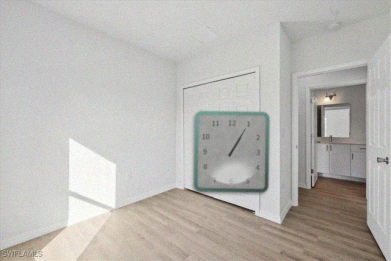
1:05
